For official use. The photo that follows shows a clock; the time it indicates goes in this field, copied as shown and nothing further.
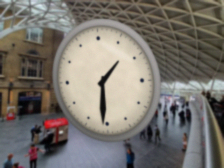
1:31
